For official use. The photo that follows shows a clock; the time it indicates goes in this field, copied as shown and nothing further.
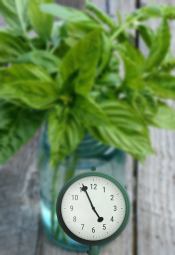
4:56
